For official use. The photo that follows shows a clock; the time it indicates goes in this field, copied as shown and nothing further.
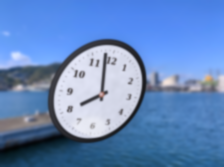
7:58
